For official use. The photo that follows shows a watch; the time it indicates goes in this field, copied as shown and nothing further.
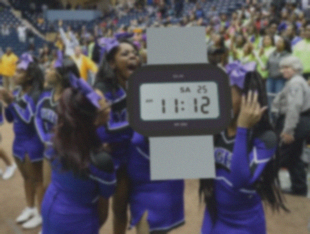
11:12
